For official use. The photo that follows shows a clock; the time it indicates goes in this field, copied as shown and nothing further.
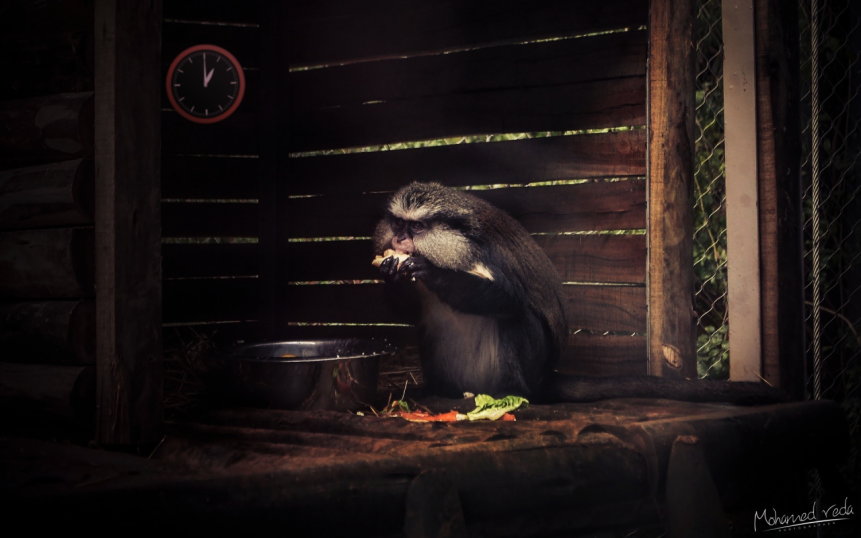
1:00
